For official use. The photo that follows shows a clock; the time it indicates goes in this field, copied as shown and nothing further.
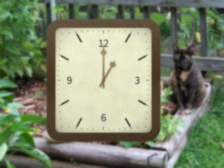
1:00
